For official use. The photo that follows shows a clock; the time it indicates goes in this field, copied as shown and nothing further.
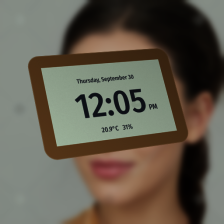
12:05
